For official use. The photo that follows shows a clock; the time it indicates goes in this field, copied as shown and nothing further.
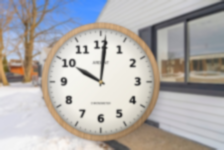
10:01
